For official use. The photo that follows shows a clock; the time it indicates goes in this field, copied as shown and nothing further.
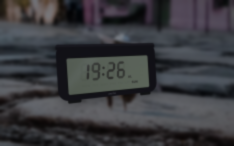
19:26
